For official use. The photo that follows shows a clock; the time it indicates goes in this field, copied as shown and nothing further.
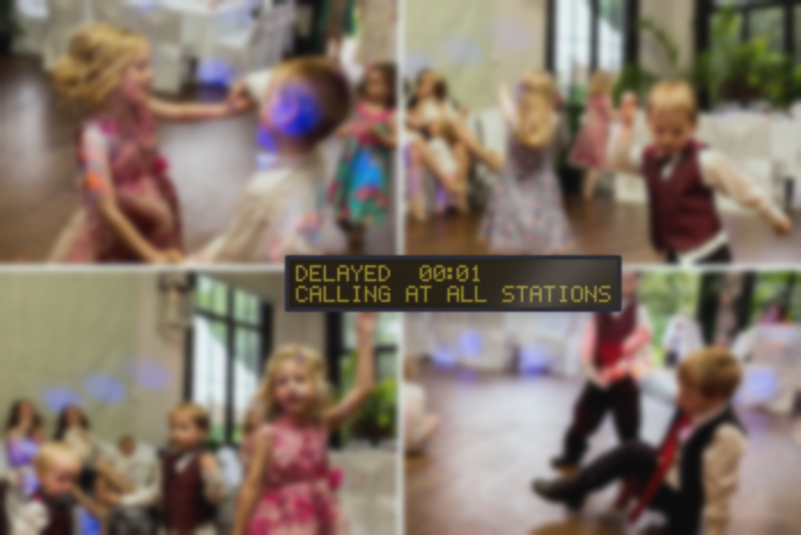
0:01
